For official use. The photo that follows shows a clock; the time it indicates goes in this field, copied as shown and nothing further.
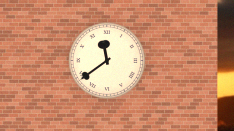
11:39
